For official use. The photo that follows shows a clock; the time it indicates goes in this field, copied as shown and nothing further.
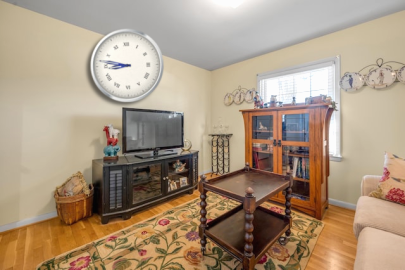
8:47
